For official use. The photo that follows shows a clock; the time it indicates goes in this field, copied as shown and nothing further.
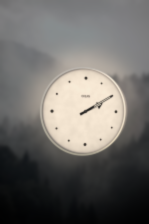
2:10
